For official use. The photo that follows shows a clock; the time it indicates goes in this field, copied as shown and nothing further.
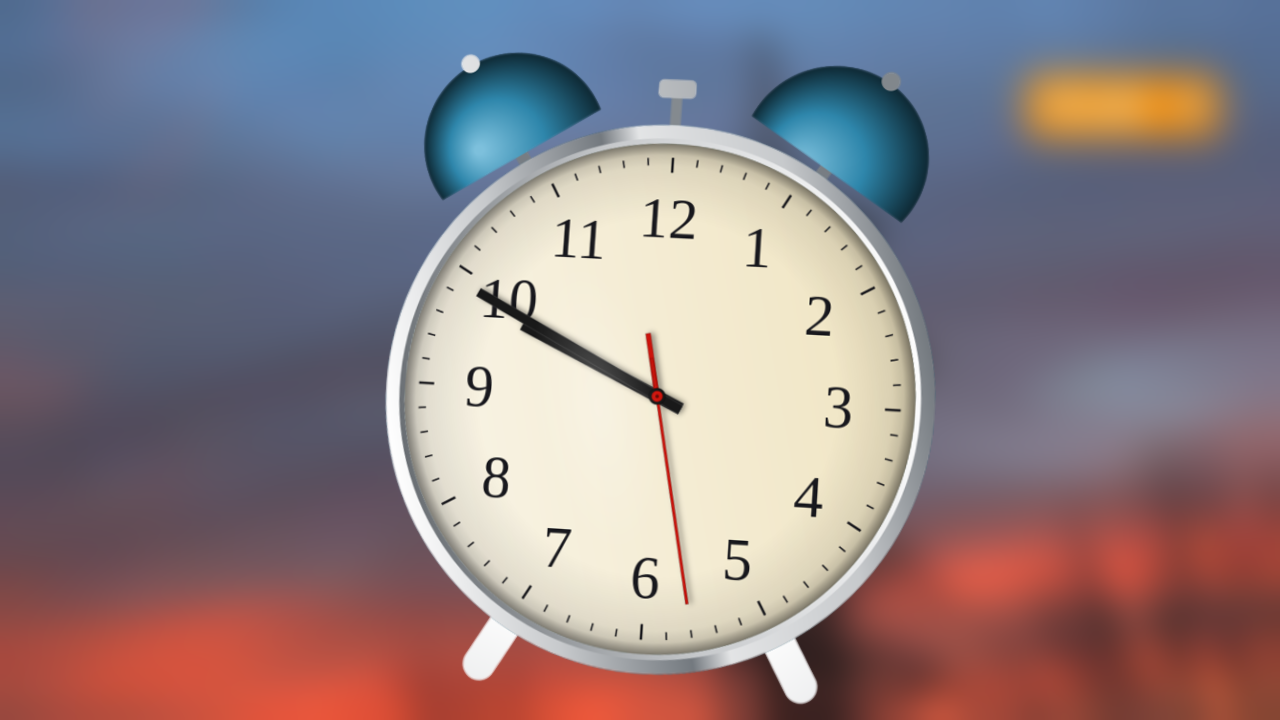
9:49:28
